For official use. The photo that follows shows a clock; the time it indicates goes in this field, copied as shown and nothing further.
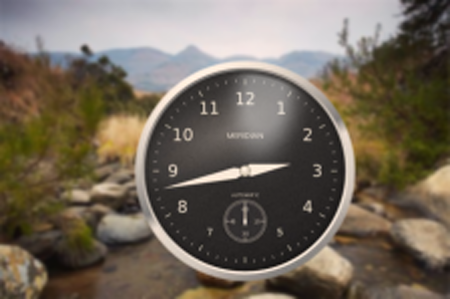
2:43
